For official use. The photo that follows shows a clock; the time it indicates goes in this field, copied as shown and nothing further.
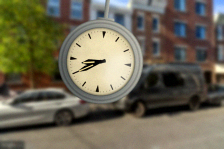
8:40
